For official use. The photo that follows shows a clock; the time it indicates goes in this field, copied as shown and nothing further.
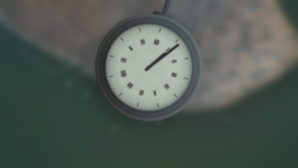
1:06
